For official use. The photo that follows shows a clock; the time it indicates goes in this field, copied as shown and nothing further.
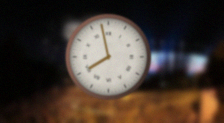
7:58
